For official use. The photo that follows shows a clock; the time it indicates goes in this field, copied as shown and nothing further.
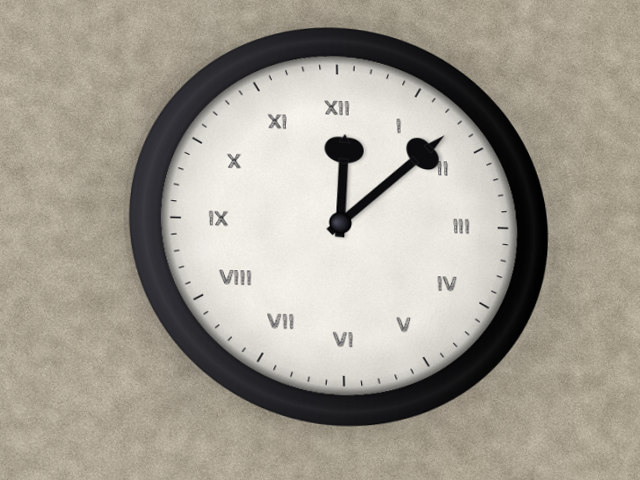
12:08
